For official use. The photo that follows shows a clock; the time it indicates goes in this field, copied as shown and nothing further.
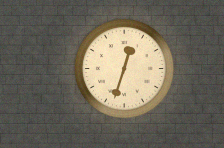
12:33
